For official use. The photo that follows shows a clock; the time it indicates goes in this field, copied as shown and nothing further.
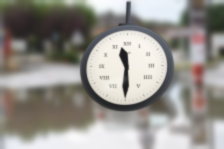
11:30
